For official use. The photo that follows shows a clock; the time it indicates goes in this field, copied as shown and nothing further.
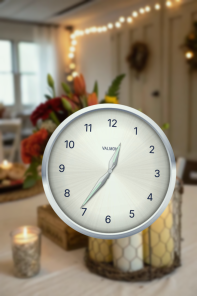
12:36
